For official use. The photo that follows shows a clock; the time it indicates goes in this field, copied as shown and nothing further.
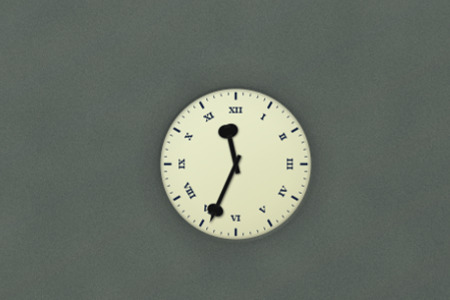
11:34
